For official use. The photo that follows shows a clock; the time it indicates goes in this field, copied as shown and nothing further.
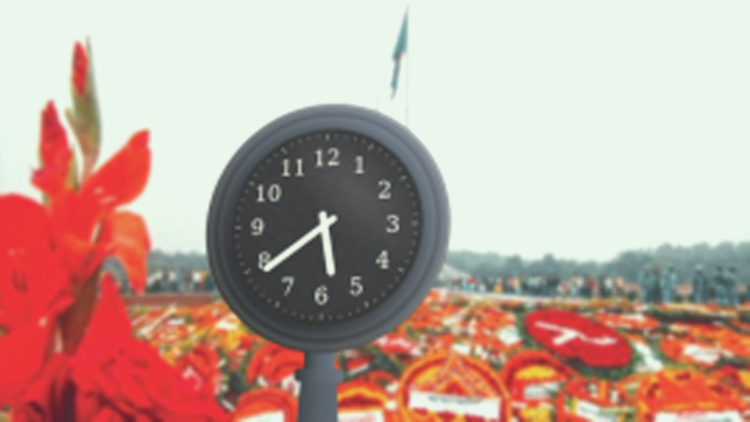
5:39
